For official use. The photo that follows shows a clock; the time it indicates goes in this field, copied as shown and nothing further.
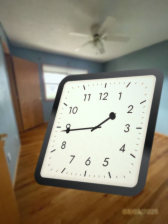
1:44
